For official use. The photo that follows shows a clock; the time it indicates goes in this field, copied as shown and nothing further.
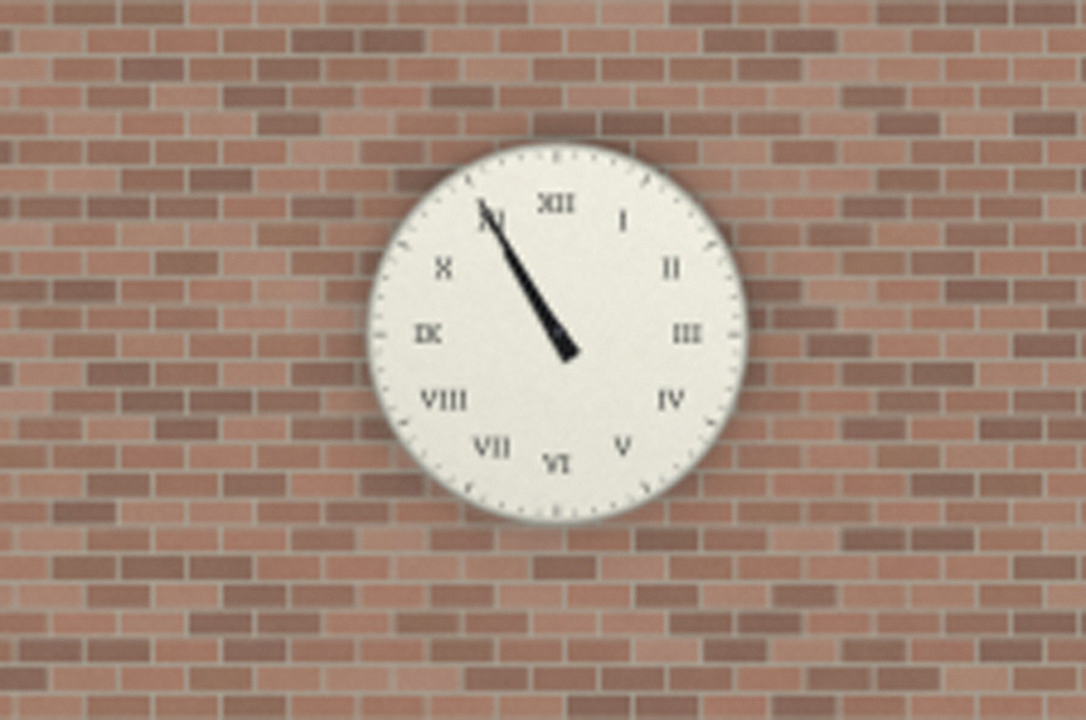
10:55
